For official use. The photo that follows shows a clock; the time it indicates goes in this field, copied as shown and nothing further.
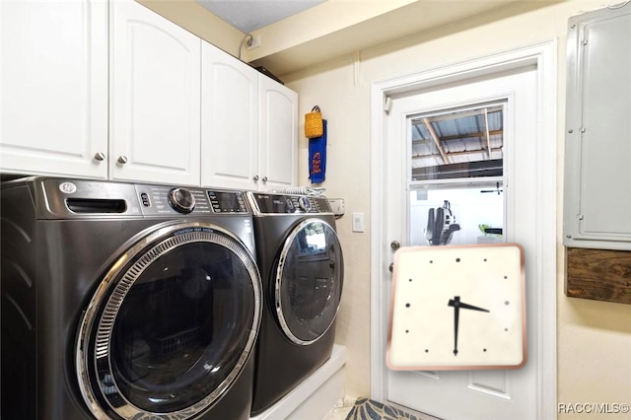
3:30
